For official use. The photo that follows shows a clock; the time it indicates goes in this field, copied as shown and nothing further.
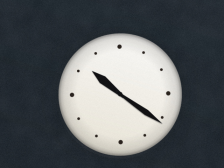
10:21
